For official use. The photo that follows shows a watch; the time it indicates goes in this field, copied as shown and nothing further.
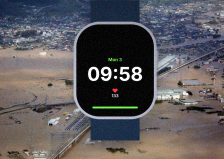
9:58
